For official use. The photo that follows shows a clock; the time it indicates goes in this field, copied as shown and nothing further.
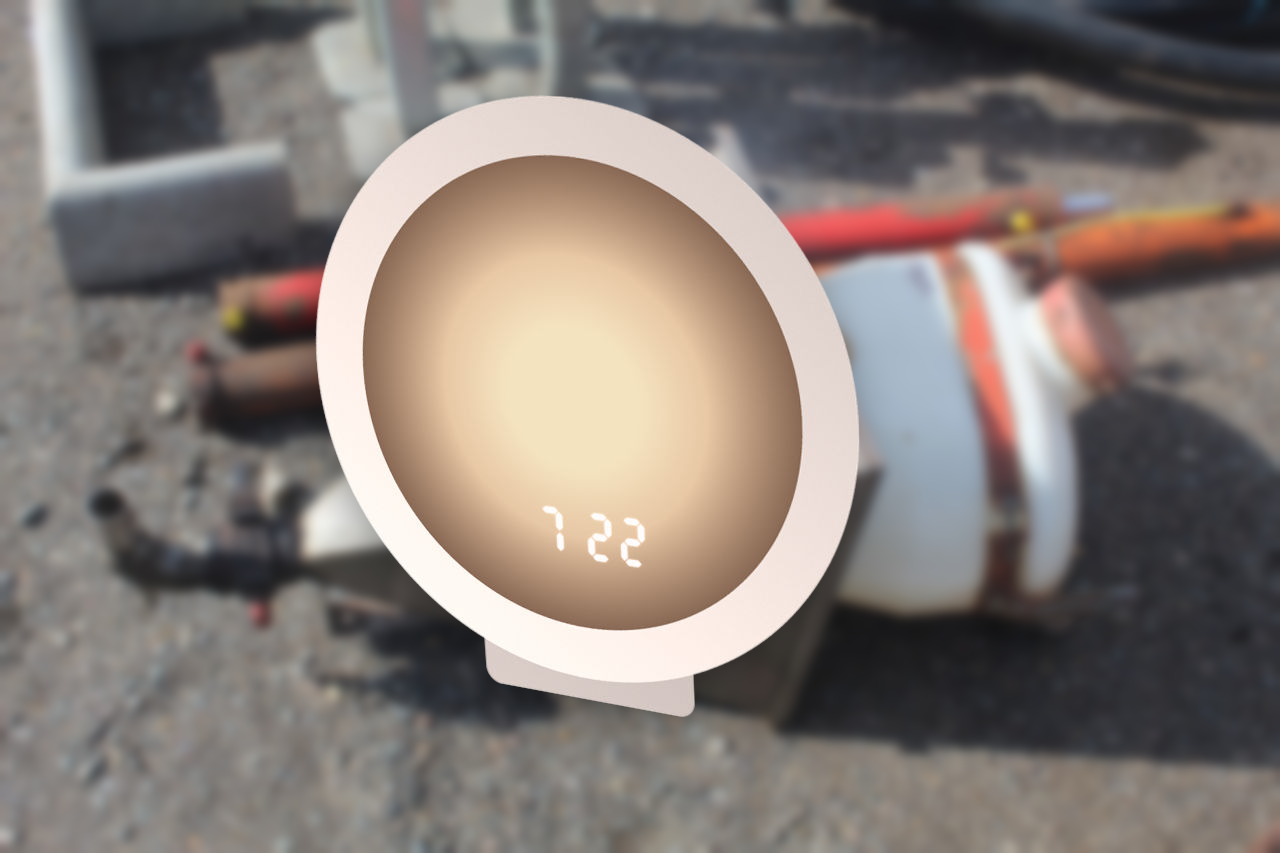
7:22
